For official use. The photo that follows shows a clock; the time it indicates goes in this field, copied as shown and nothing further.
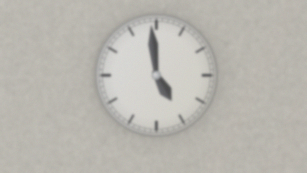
4:59
